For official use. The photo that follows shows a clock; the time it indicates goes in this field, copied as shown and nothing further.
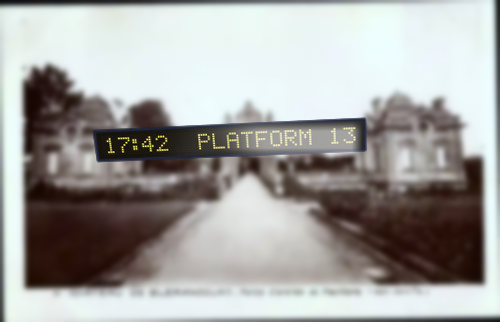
17:42
